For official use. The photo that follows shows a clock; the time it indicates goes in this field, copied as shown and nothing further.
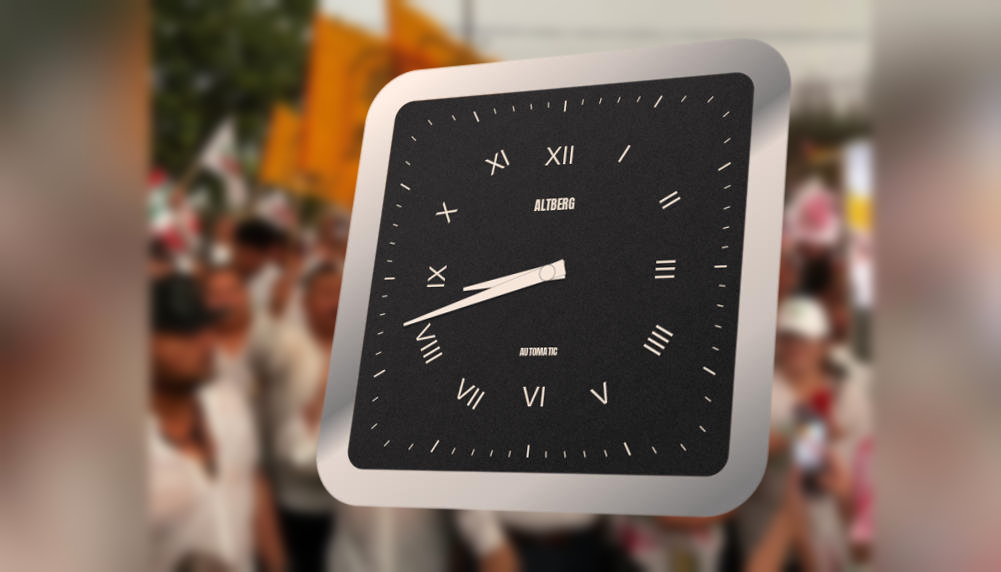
8:42
